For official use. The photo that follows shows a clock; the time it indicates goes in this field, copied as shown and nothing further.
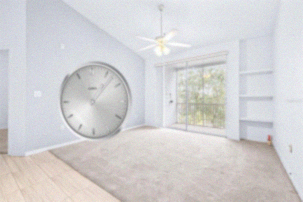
1:07
